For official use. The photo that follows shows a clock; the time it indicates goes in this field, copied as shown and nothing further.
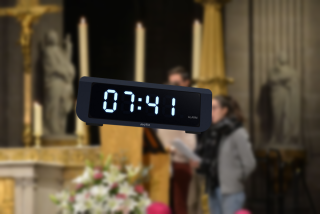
7:41
